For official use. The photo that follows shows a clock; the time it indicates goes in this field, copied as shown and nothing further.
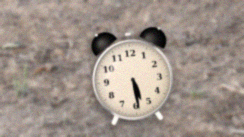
5:29
